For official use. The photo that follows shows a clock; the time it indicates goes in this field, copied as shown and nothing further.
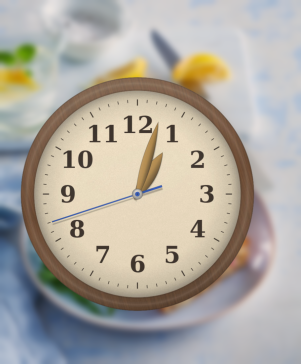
1:02:42
